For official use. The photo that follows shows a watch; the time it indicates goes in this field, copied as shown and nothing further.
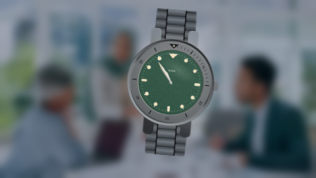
10:54
